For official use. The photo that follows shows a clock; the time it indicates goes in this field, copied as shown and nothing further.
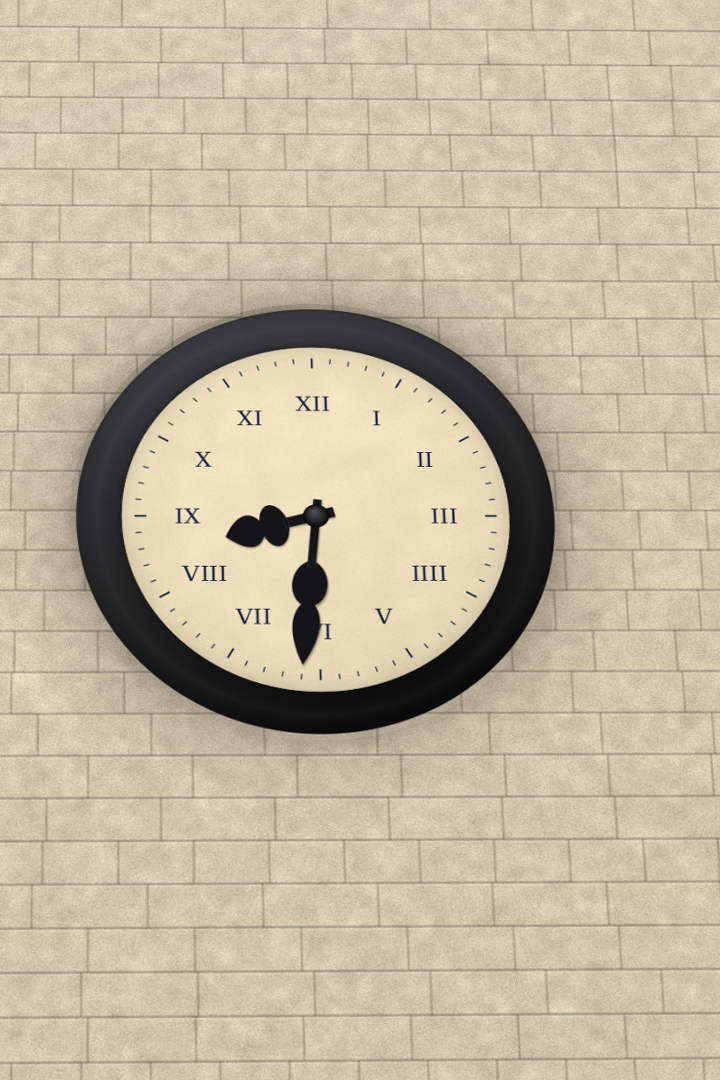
8:31
